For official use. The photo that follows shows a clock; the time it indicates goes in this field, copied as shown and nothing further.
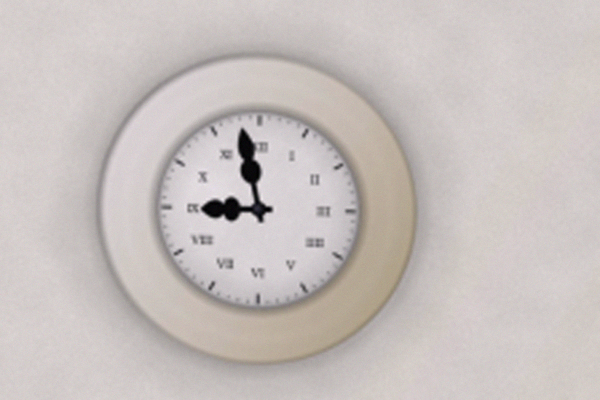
8:58
